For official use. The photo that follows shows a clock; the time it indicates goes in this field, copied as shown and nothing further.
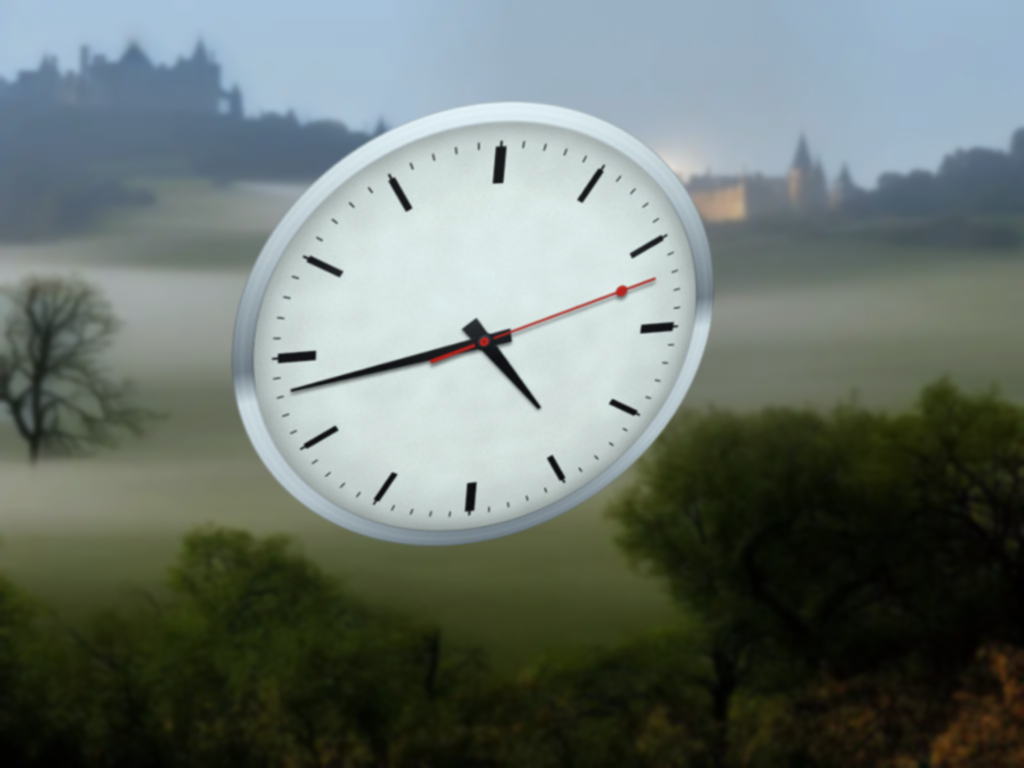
4:43:12
